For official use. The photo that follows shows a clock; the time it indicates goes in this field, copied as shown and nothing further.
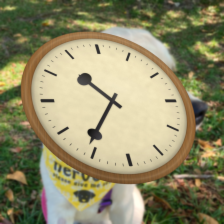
10:36
